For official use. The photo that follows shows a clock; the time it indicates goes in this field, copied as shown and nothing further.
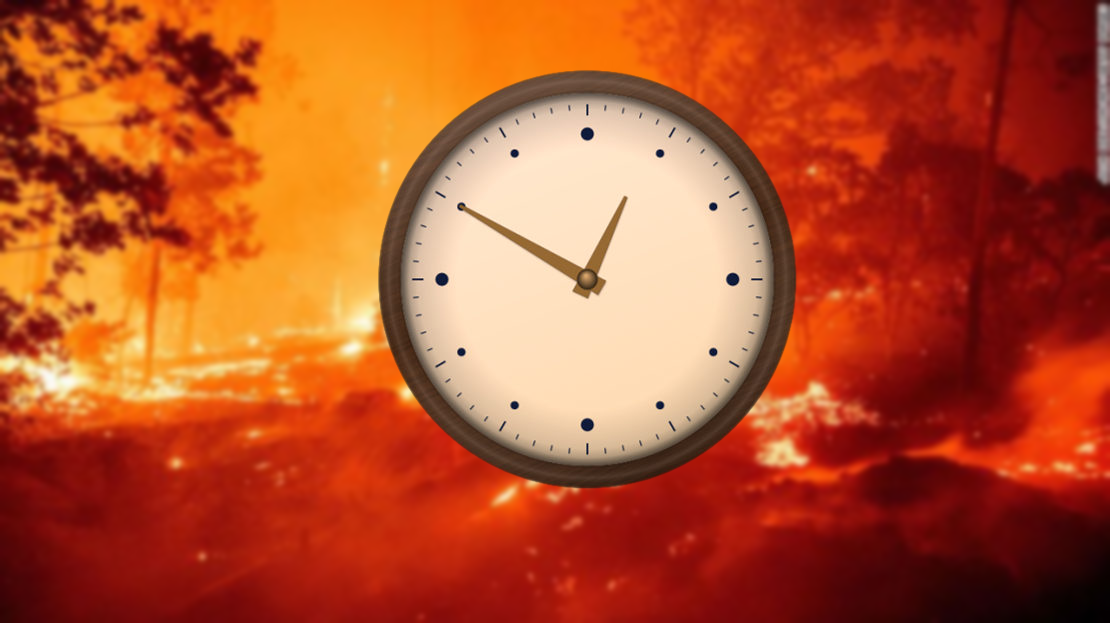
12:50
